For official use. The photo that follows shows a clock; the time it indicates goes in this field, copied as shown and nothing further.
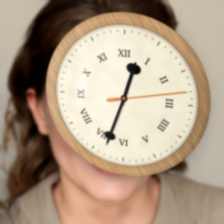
12:33:13
